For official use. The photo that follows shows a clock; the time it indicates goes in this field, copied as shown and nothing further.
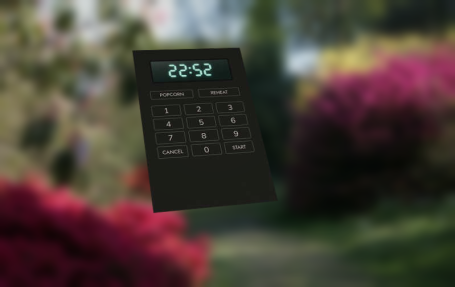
22:52
